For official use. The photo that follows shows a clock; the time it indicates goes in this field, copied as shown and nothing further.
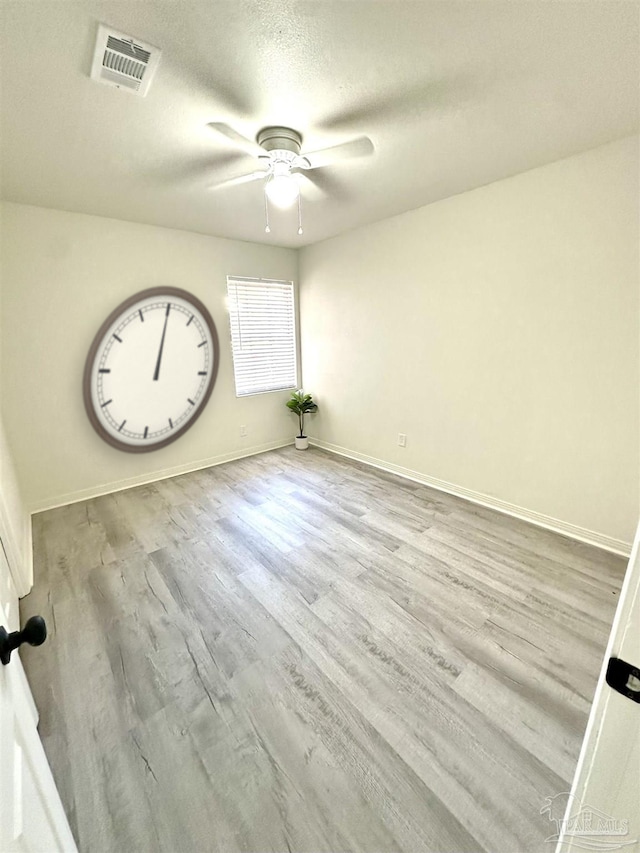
12:00
